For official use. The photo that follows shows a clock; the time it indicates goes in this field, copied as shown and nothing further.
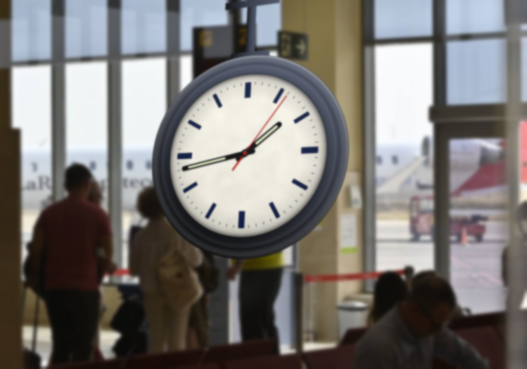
1:43:06
